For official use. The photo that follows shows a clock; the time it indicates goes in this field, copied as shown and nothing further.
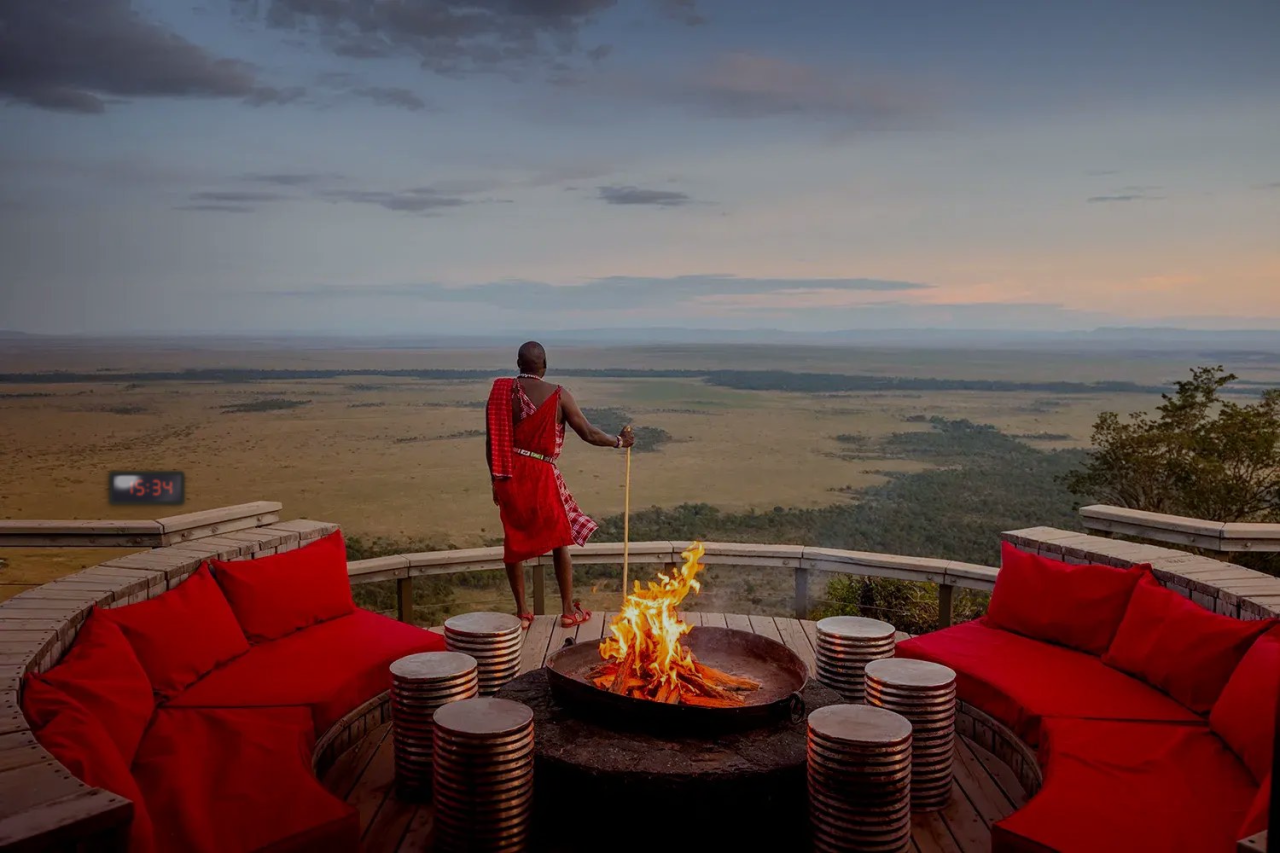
15:34
